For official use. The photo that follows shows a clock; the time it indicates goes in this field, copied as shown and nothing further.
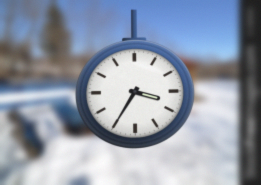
3:35
